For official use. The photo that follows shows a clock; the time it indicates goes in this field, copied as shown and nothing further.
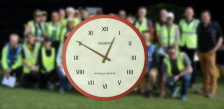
12:50
